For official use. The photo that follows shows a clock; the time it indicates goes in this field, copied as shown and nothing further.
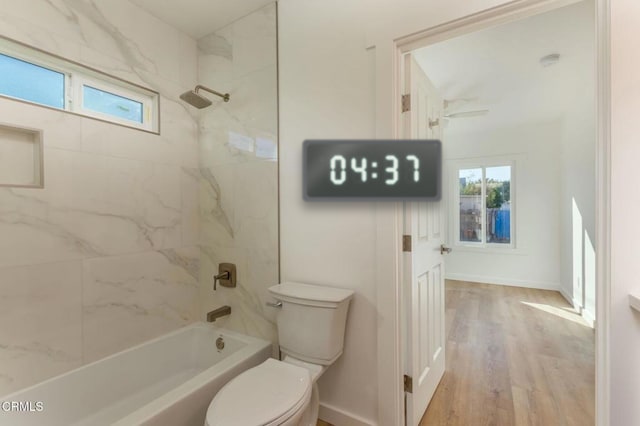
4:37
